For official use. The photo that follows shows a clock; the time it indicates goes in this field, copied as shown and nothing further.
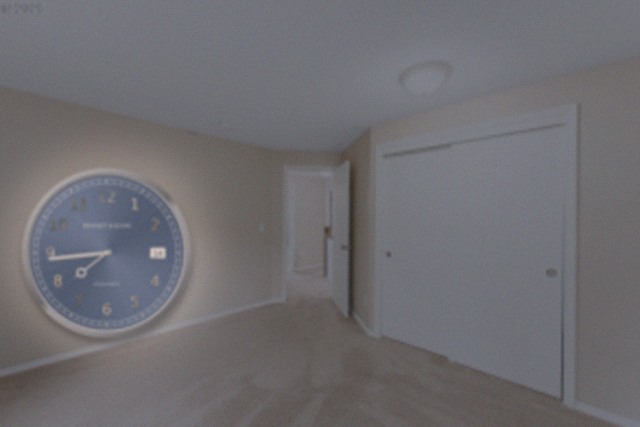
7:44
